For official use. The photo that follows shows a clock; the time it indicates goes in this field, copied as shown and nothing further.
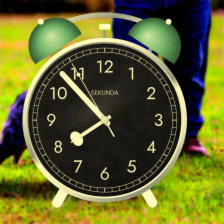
7:52:55
